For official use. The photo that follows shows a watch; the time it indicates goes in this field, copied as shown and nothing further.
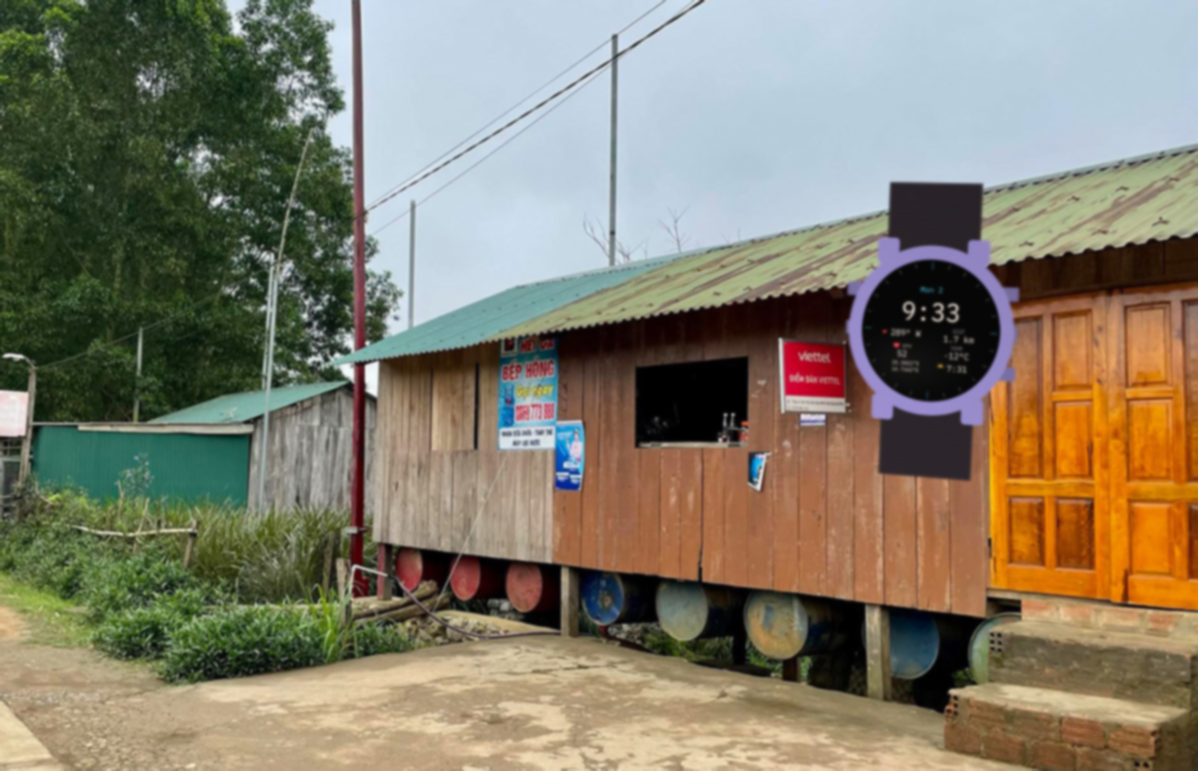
9:33
